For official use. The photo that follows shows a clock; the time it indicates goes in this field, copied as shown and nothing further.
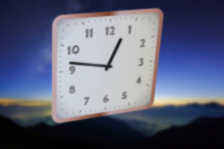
12:47
